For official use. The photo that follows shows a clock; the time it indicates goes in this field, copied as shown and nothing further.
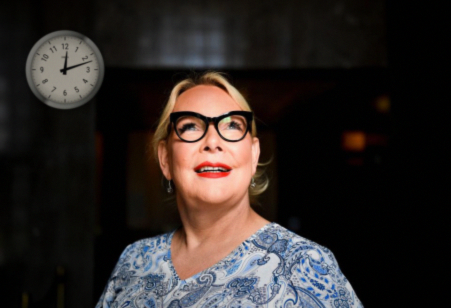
12:12
